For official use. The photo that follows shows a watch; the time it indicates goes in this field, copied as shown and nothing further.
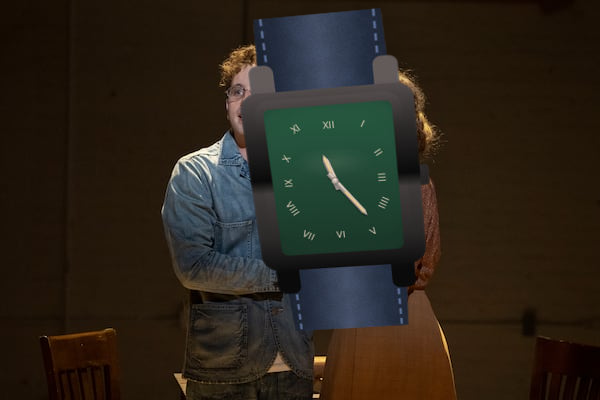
11:24
